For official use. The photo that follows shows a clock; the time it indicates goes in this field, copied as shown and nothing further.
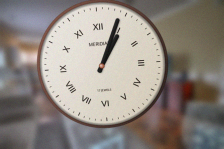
1:04
